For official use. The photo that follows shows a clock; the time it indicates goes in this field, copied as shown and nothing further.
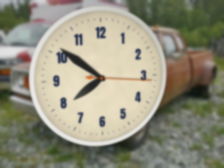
7:51:16
